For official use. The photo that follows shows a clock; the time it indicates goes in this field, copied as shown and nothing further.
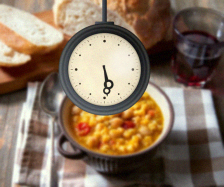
5:29
